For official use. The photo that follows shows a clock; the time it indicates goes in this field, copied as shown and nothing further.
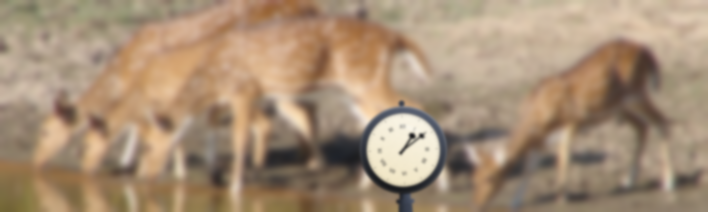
1:09
